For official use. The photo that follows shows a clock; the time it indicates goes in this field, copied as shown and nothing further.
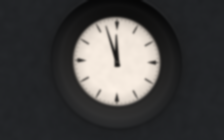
11:57
